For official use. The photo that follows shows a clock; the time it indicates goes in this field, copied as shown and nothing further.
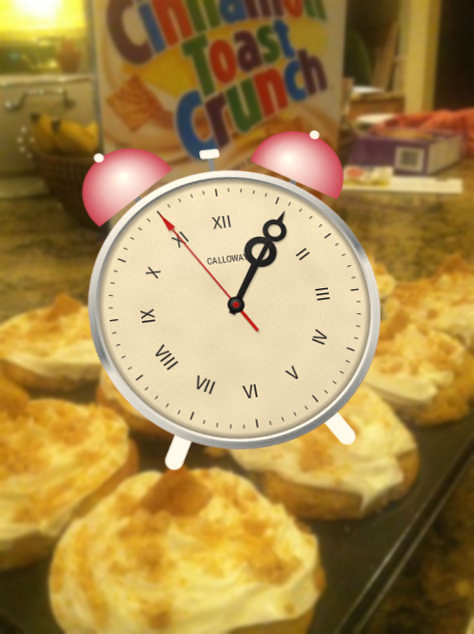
1:05:55
